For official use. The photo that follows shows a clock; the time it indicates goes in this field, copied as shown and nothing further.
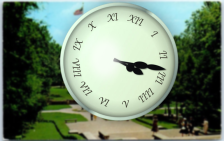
3:13
